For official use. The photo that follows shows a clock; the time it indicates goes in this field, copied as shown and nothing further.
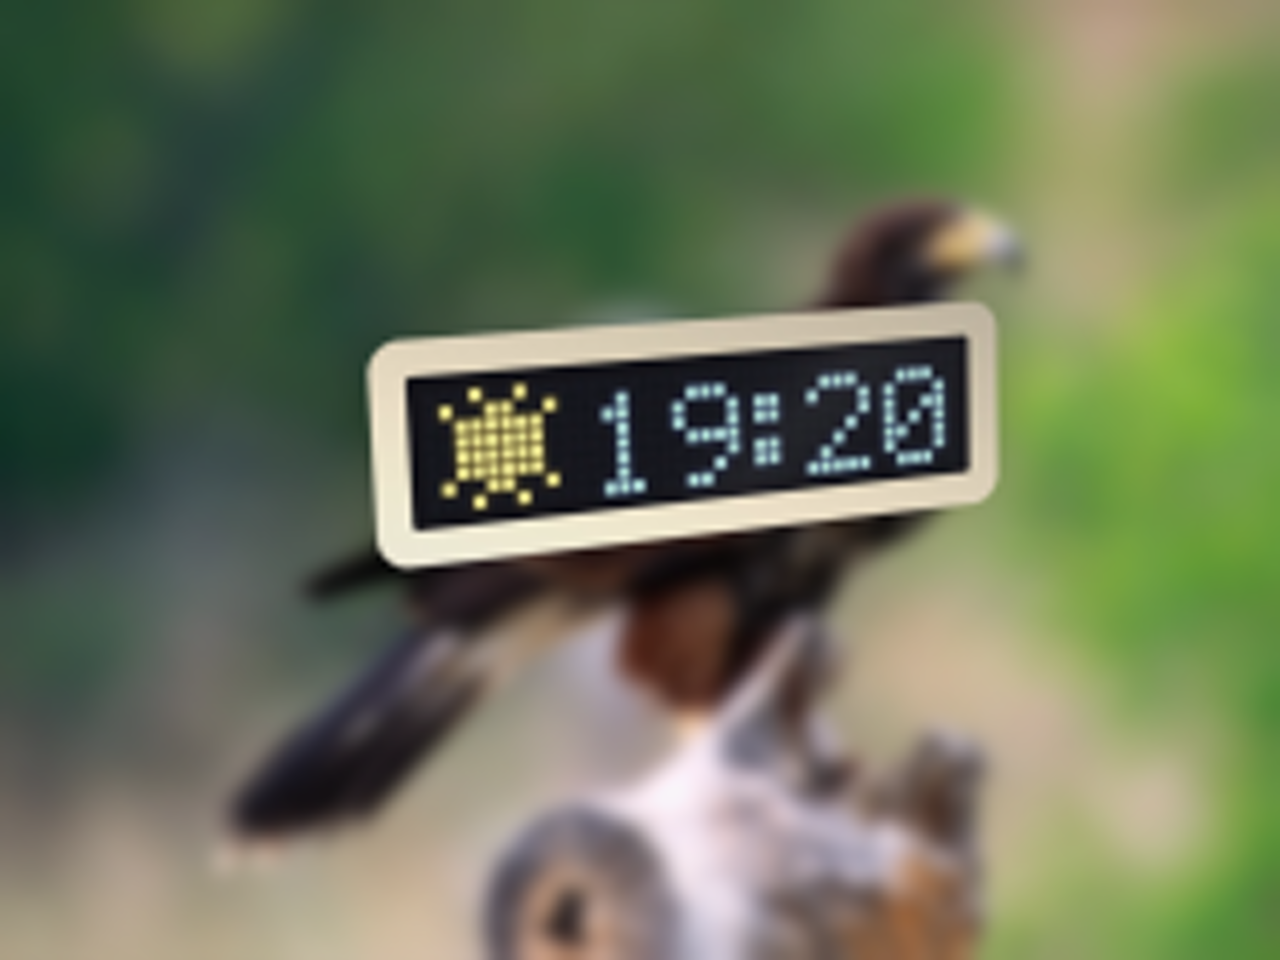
19:20
